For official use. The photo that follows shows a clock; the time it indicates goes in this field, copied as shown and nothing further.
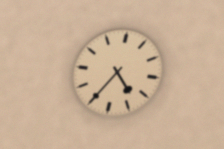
4:35
